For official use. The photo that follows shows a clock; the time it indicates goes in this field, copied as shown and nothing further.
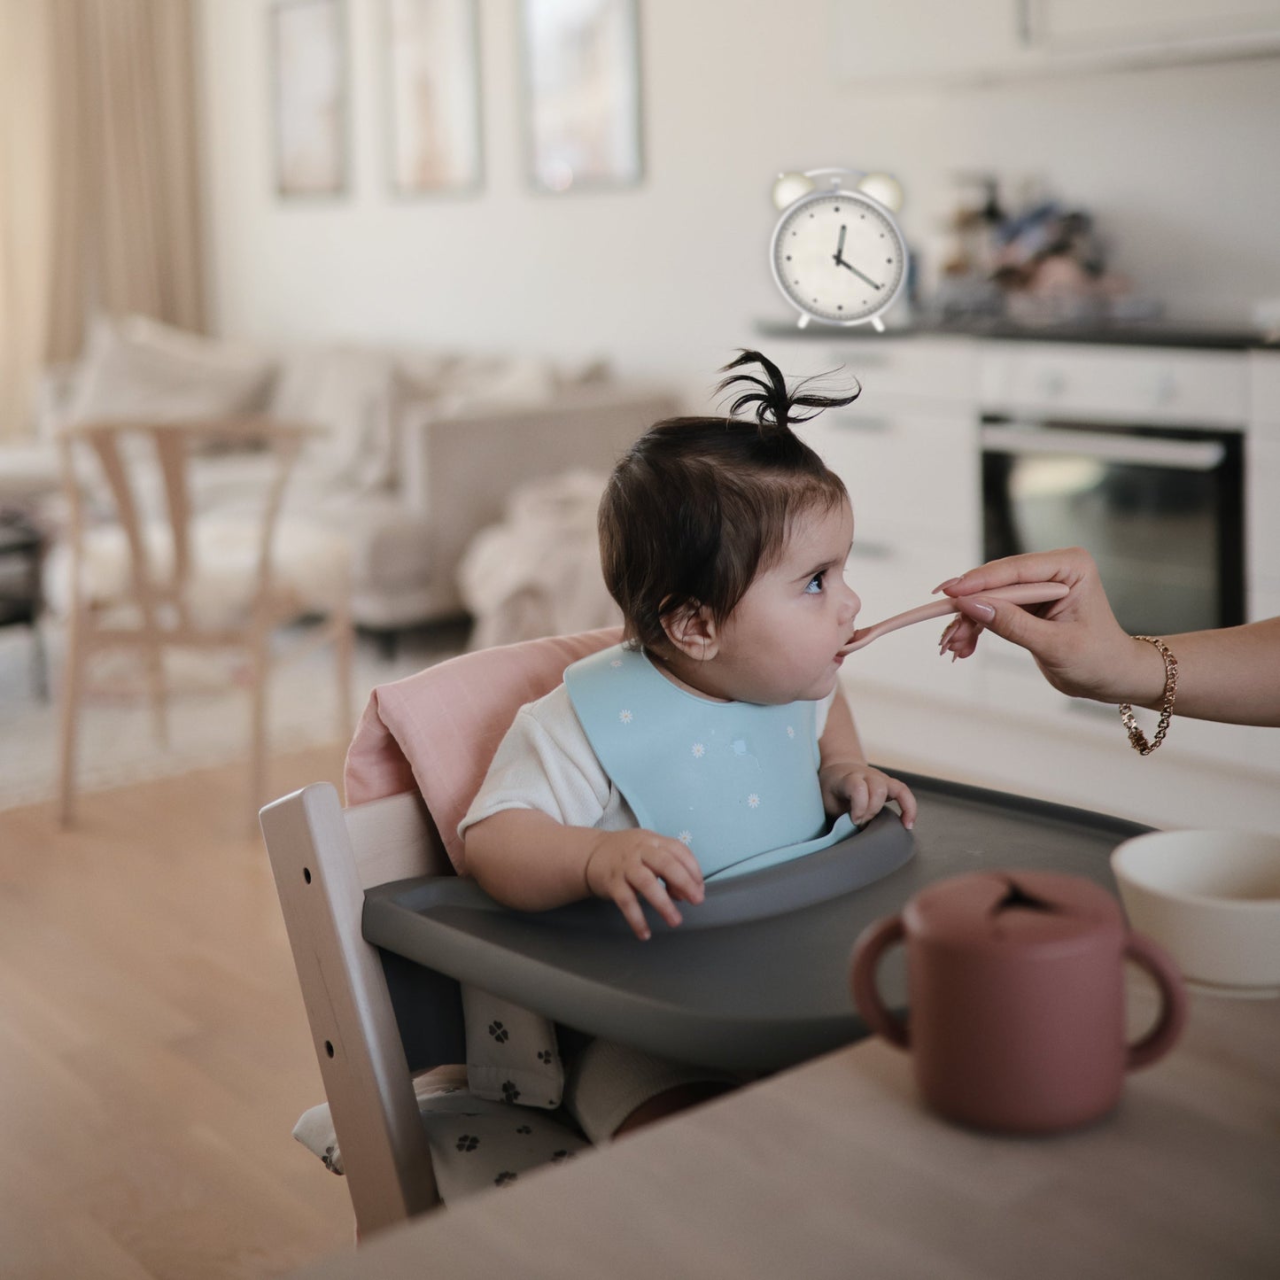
12:21
